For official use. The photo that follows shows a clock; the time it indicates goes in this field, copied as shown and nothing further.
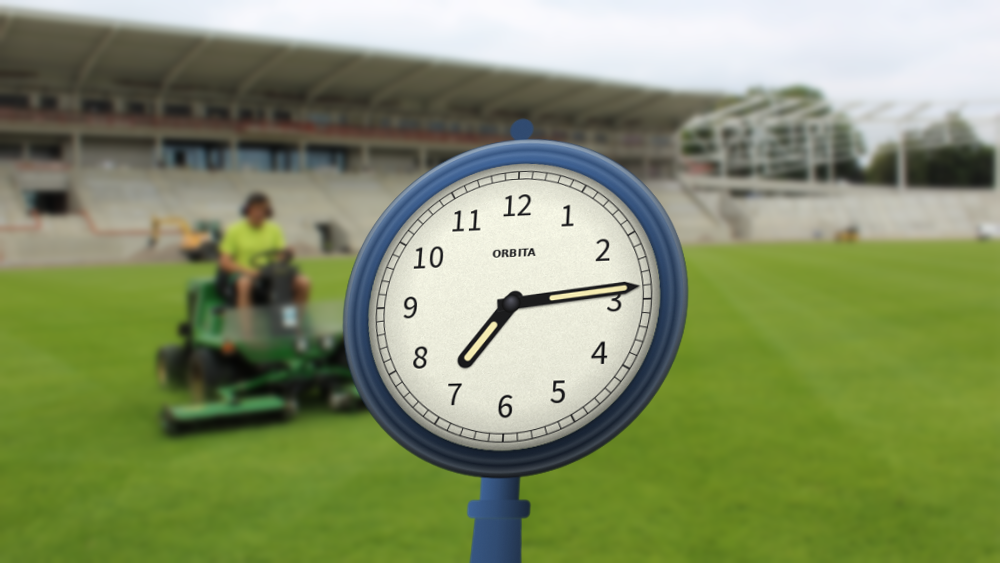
7:14
